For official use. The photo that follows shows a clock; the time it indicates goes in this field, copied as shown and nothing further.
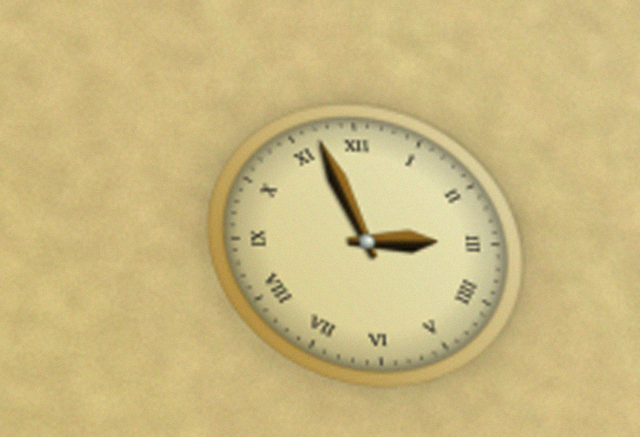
2:57
